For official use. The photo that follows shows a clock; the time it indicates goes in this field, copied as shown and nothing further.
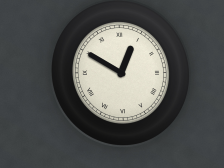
12:50
